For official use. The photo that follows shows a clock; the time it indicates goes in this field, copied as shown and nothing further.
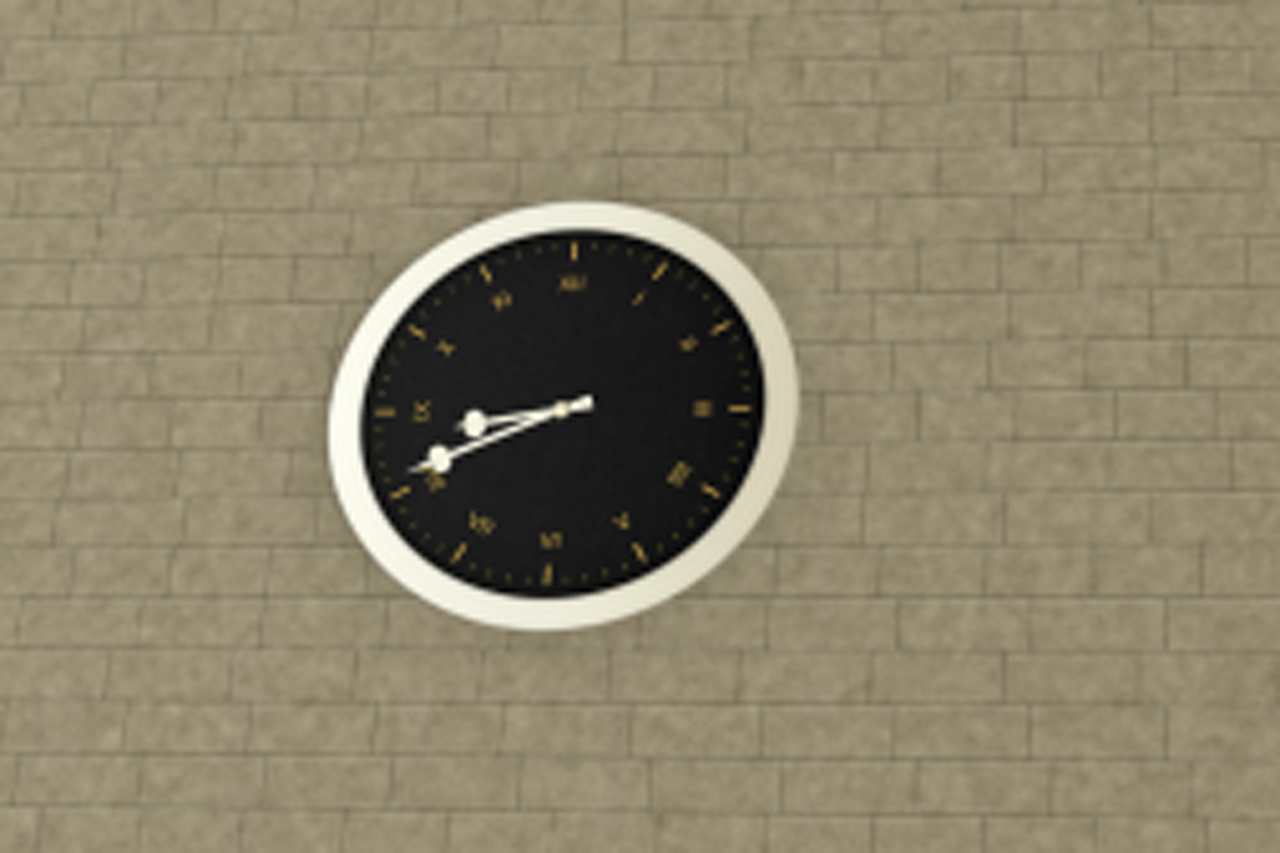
8:41
